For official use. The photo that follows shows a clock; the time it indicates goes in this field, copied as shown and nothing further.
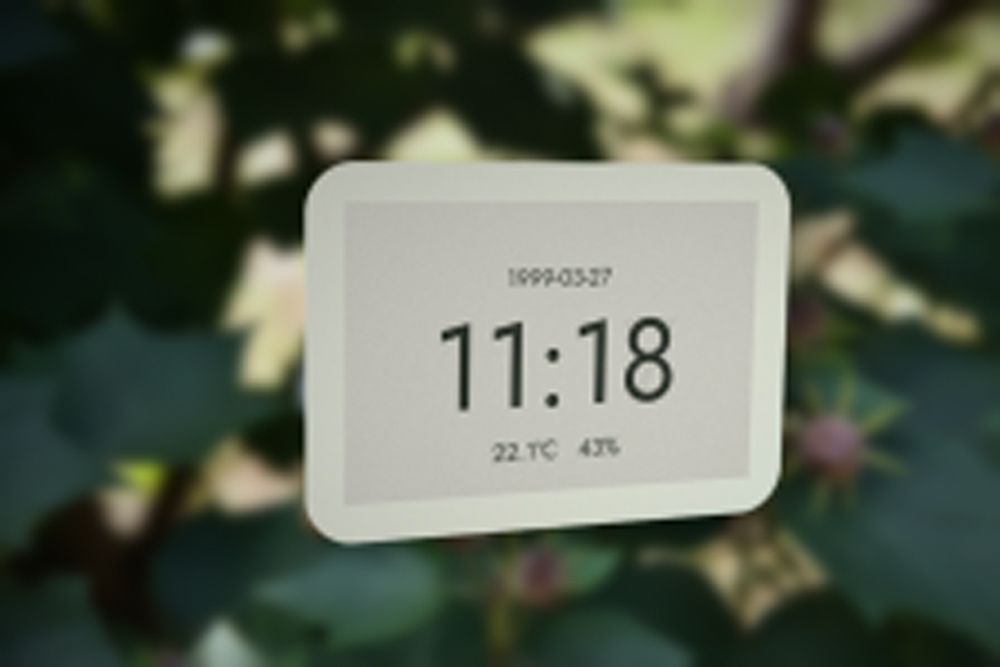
11:18
